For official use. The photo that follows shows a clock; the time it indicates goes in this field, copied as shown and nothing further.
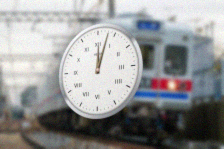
12:03
